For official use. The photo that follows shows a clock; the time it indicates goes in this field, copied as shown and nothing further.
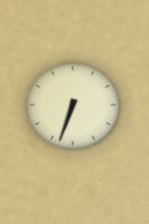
6:33
